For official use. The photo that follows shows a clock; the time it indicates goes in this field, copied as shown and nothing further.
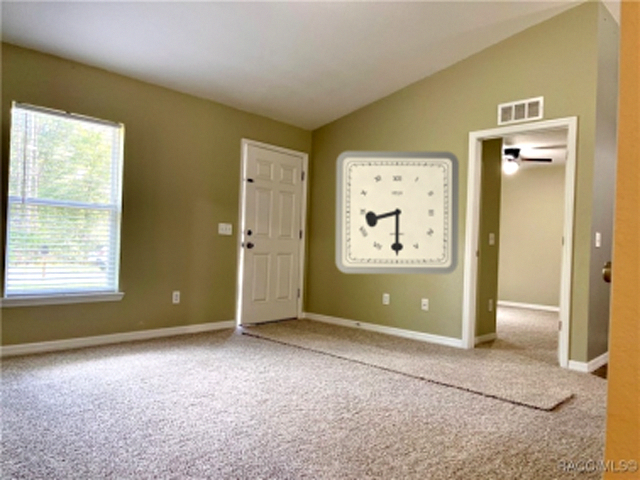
8:30
